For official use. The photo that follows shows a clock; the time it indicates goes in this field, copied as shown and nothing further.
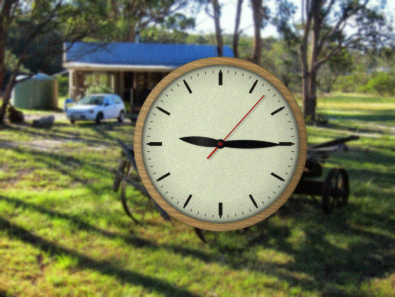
9:15:07
